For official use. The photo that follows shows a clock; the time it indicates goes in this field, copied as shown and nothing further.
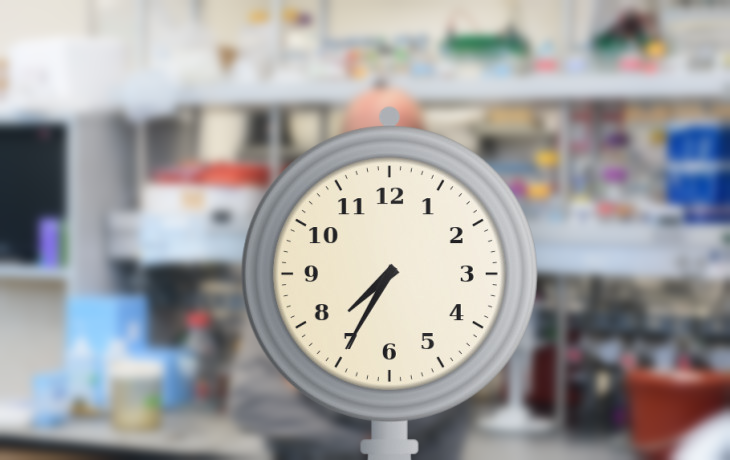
7:35
